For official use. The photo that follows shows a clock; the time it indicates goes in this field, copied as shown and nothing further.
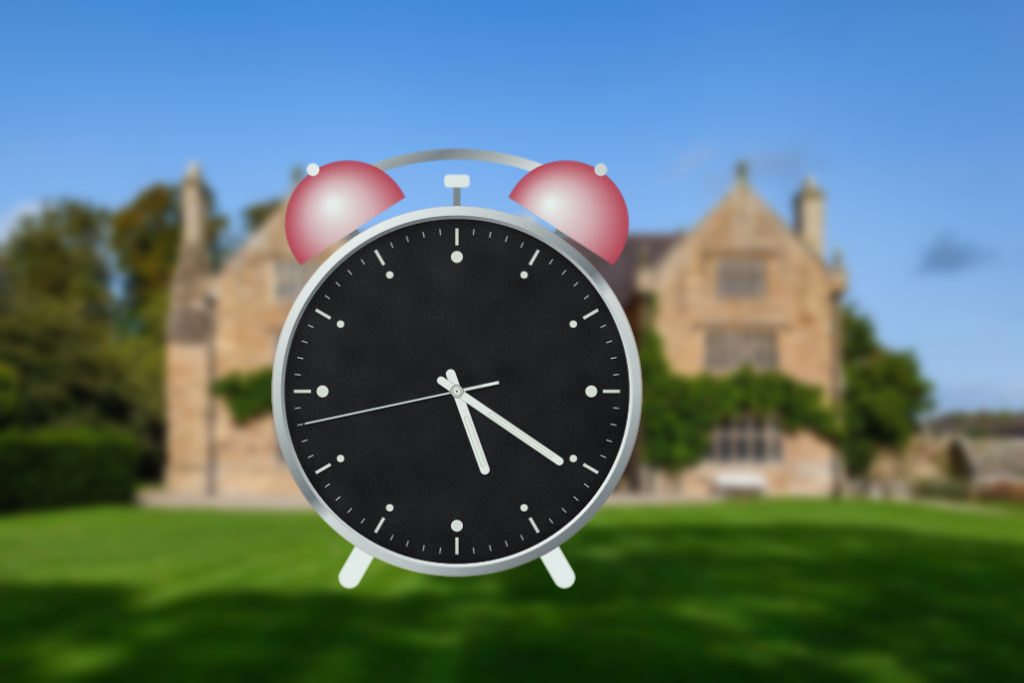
5:20:43
